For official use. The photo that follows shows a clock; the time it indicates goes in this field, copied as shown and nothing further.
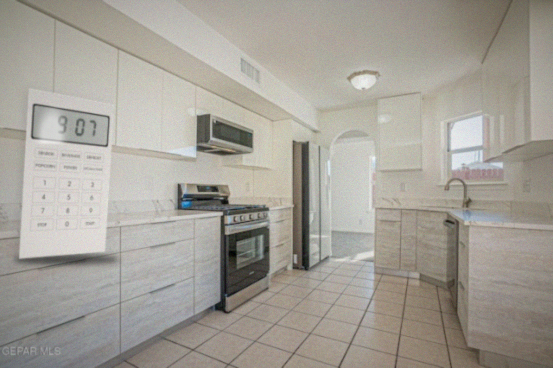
9:07
